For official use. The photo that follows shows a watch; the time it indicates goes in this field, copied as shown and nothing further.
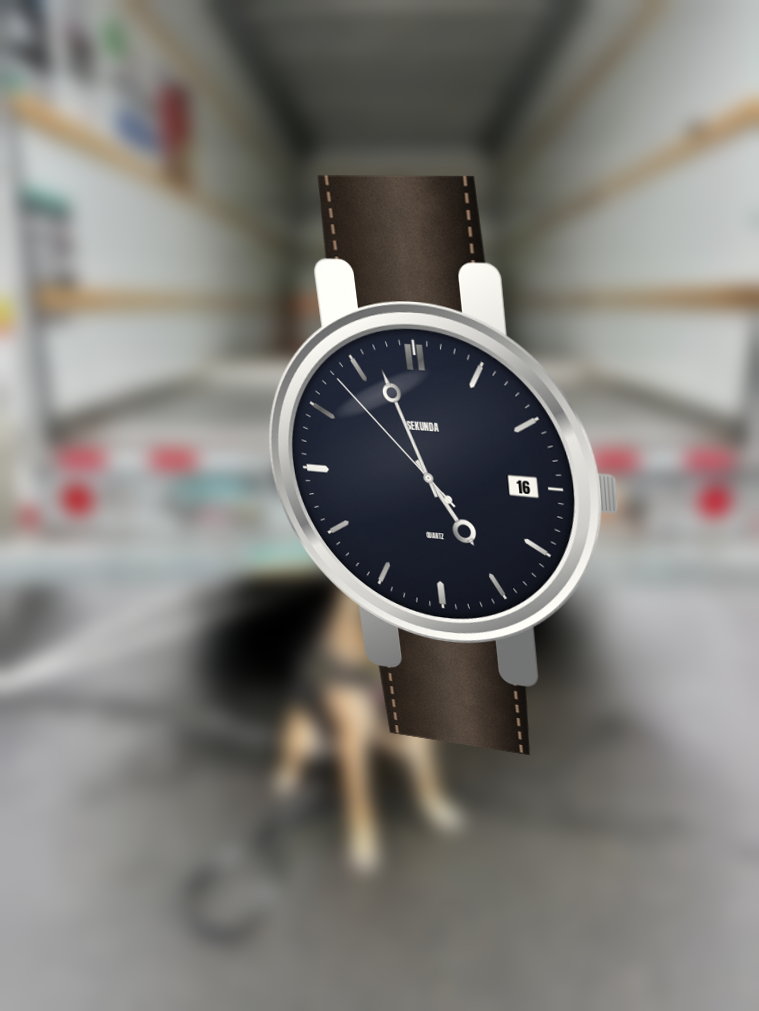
4:56:53
